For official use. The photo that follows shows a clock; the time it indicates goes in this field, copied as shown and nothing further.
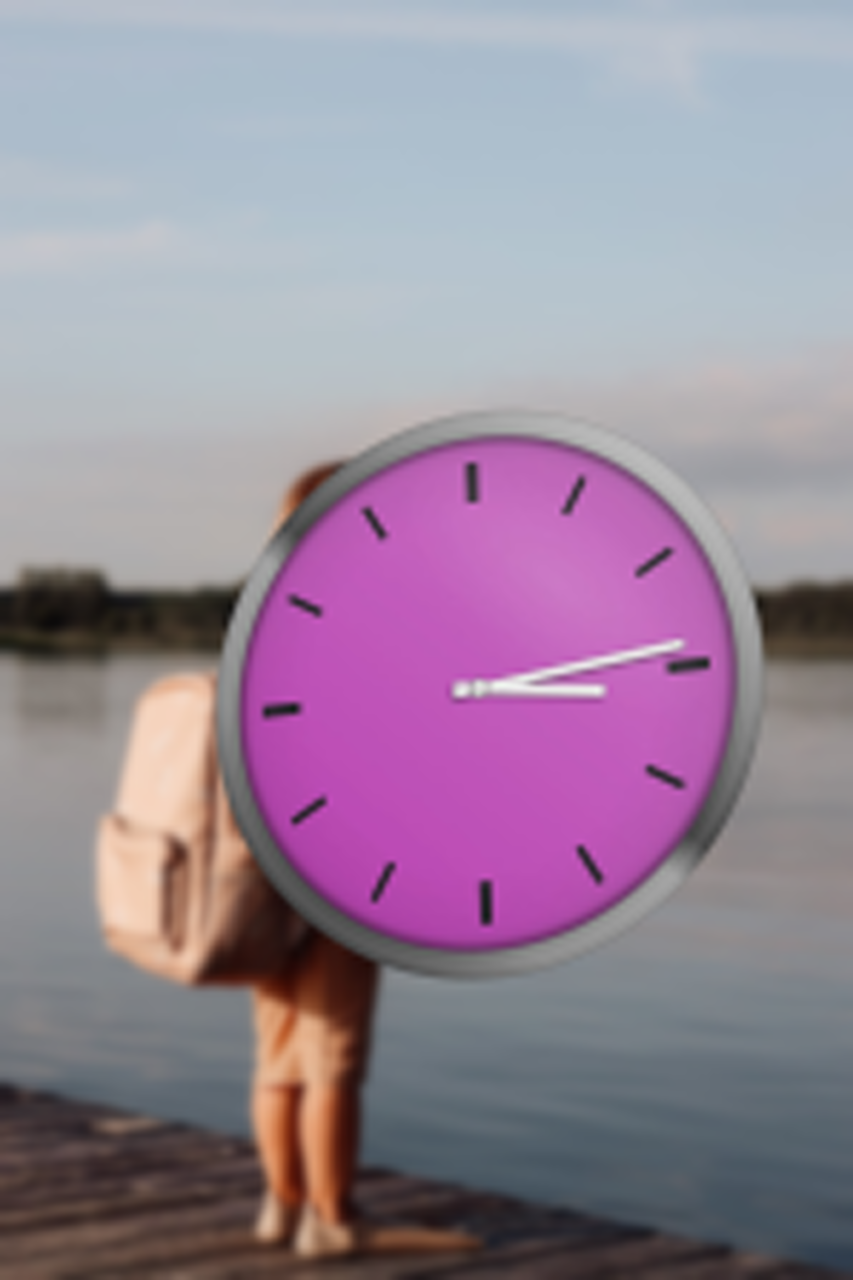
3:14
